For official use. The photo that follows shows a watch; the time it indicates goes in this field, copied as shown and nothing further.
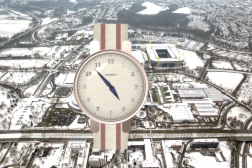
4:53
